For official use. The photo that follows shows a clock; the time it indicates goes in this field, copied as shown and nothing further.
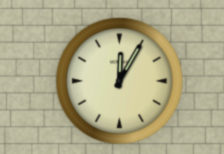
12:05
